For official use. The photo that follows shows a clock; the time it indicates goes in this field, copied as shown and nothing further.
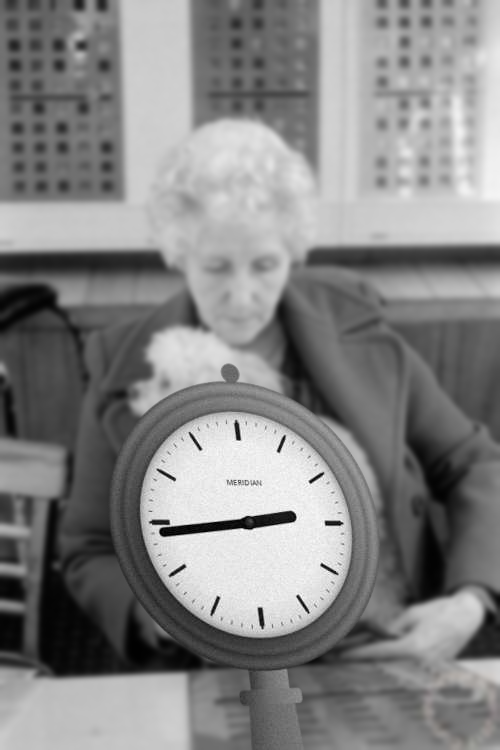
2:44
